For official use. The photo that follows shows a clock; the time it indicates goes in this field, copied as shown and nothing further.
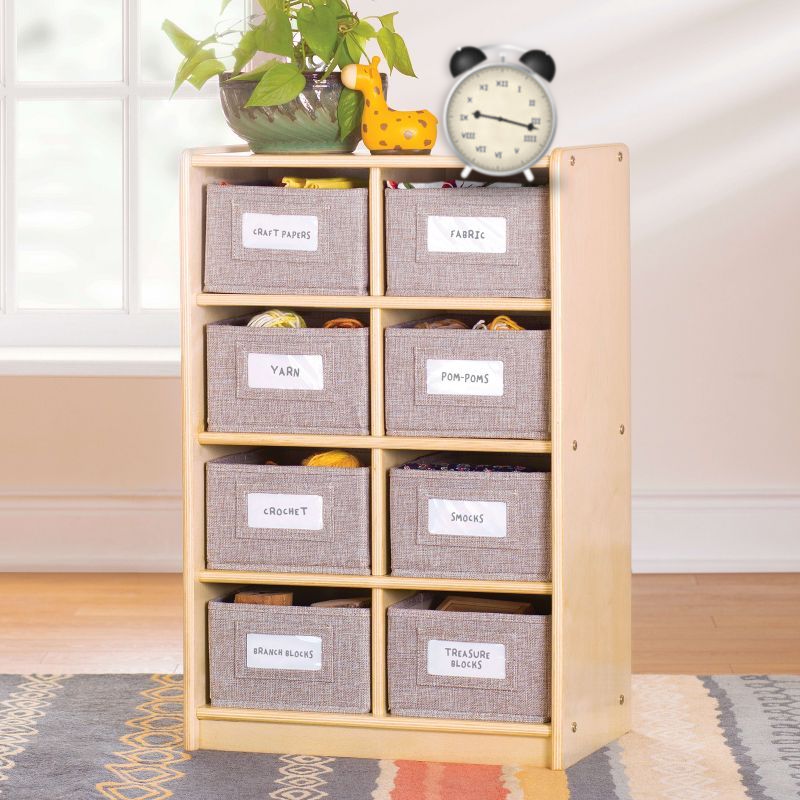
9:17
